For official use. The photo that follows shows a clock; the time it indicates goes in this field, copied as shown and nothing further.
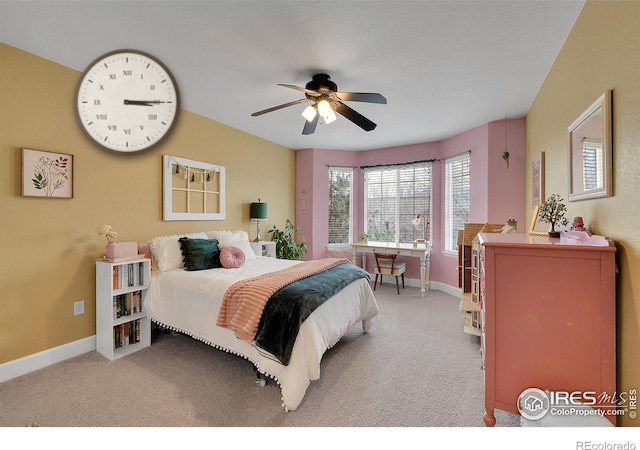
3:15
